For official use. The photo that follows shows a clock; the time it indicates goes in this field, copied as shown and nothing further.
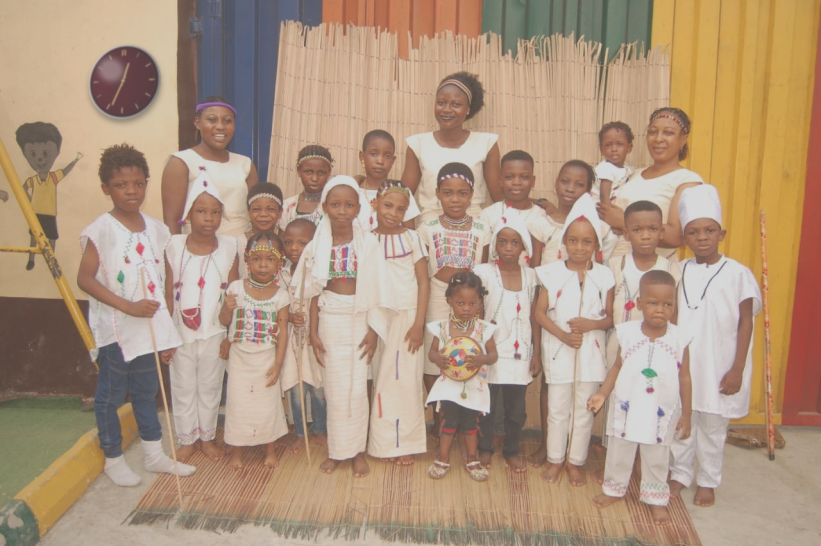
12:34
